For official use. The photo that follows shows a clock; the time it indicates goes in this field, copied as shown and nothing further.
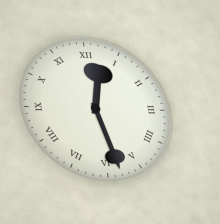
12:28
